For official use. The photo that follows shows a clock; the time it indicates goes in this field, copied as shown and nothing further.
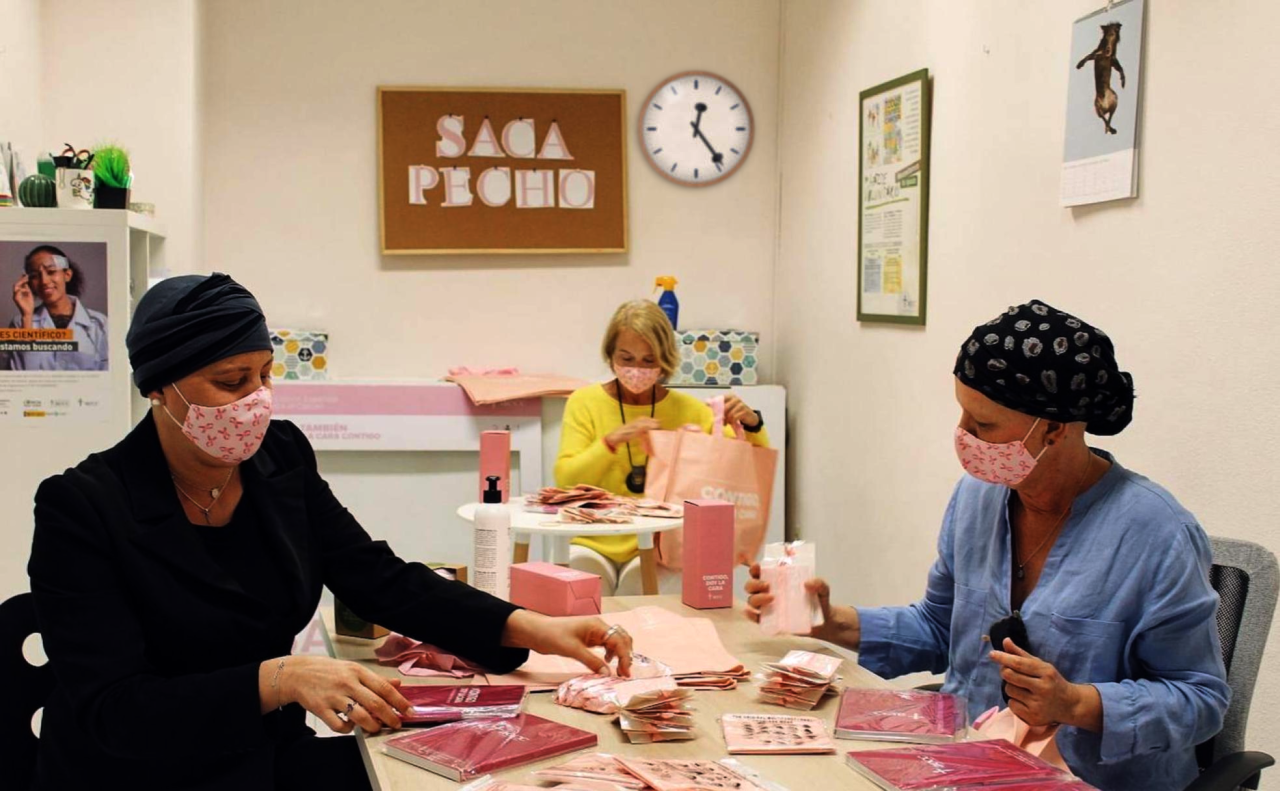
12:24
